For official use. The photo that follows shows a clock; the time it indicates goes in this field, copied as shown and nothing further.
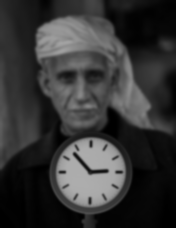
2:53
